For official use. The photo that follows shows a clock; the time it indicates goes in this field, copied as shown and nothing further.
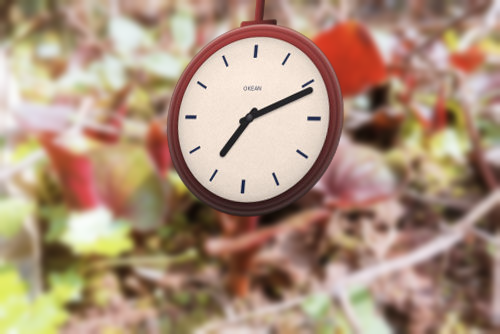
7:11
